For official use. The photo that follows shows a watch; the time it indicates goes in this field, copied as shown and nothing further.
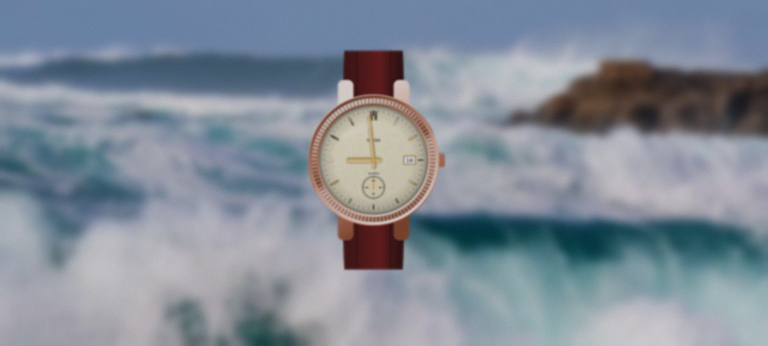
8:59
